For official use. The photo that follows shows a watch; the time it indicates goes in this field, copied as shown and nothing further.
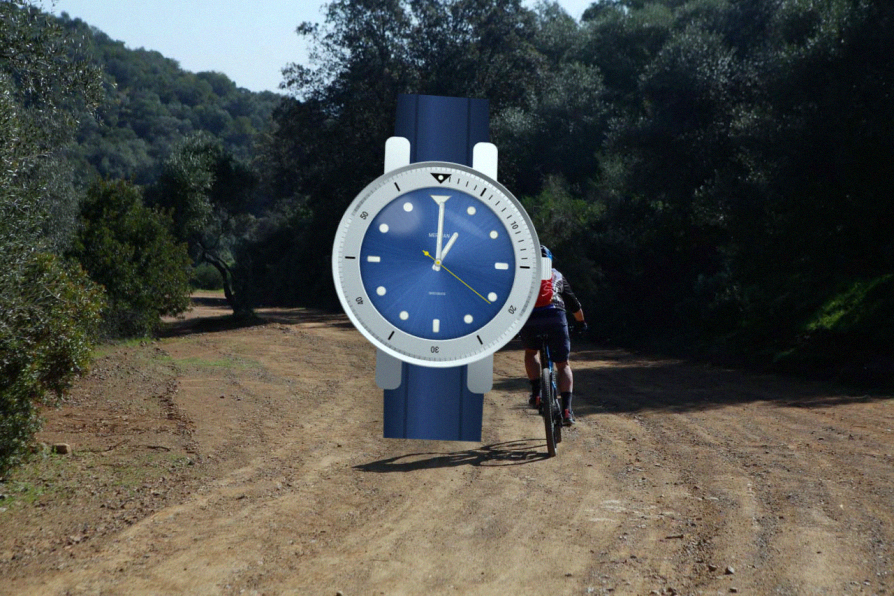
1:00:21
